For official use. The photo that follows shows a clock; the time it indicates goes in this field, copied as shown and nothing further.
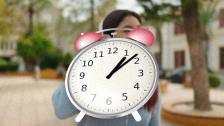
1:08
